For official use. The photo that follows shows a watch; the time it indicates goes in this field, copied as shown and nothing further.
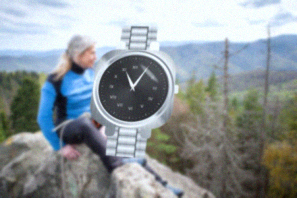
11:05
